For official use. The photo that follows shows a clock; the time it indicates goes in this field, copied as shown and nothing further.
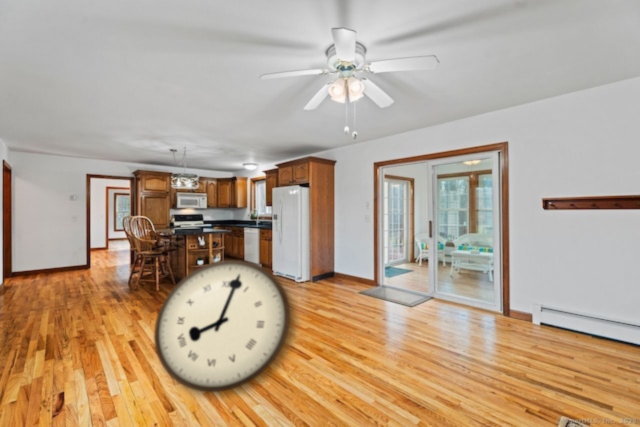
8:02
